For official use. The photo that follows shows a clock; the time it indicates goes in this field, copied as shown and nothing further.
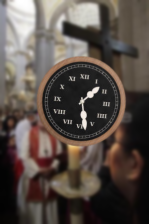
1:28
